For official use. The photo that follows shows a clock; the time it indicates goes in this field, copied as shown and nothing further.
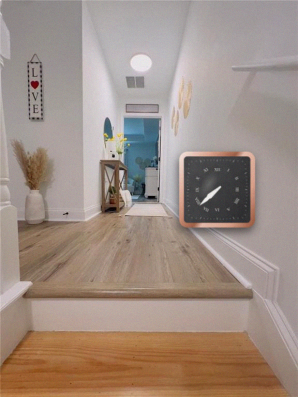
7:38
